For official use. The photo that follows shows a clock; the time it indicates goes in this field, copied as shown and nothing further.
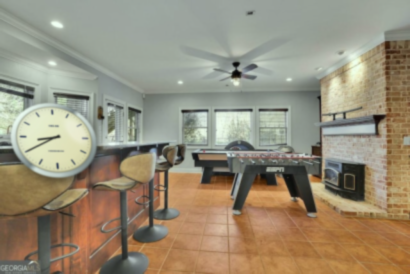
8:40
